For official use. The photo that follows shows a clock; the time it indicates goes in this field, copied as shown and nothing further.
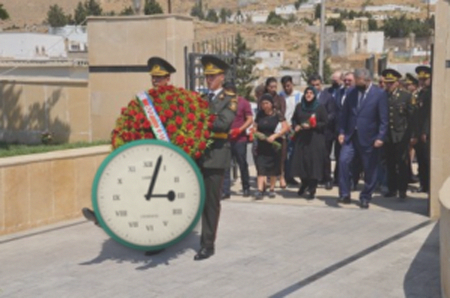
3:03
